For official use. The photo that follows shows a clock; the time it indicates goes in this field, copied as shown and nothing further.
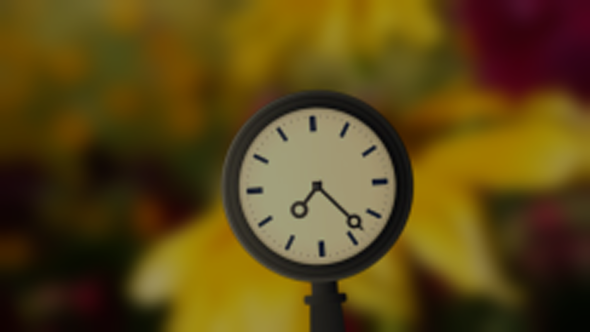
7:23
